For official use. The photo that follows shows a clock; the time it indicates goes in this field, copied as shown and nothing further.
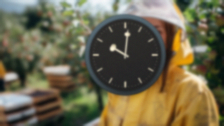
10:01
